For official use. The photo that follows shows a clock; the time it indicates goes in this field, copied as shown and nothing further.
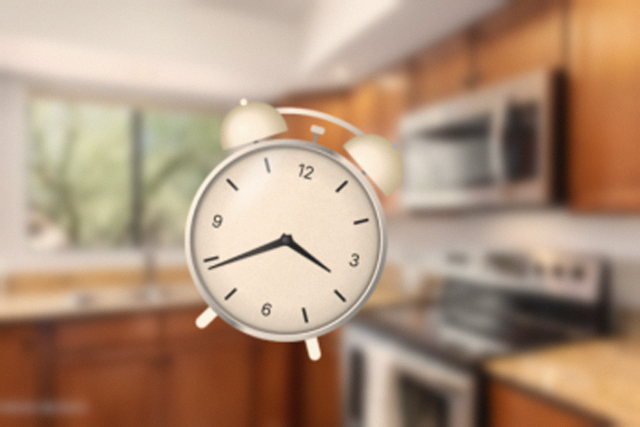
3:39
